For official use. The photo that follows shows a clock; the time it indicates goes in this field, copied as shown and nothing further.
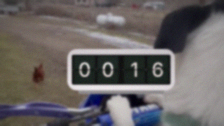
0:16
